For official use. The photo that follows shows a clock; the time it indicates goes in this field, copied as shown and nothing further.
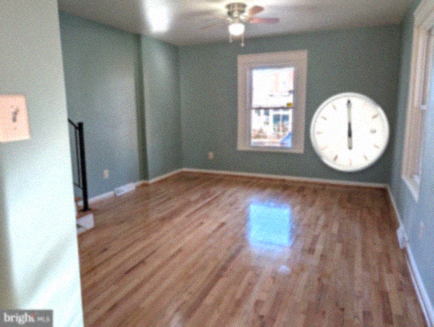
6:00
